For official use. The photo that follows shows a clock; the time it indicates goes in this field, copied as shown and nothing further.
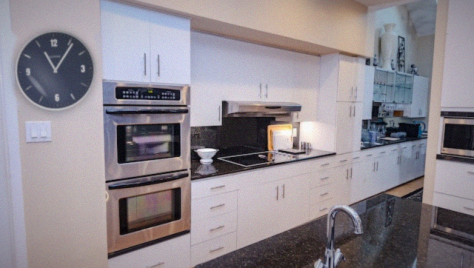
11:06
